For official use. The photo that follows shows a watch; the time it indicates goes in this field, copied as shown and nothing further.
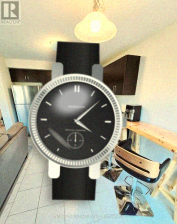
4:08
